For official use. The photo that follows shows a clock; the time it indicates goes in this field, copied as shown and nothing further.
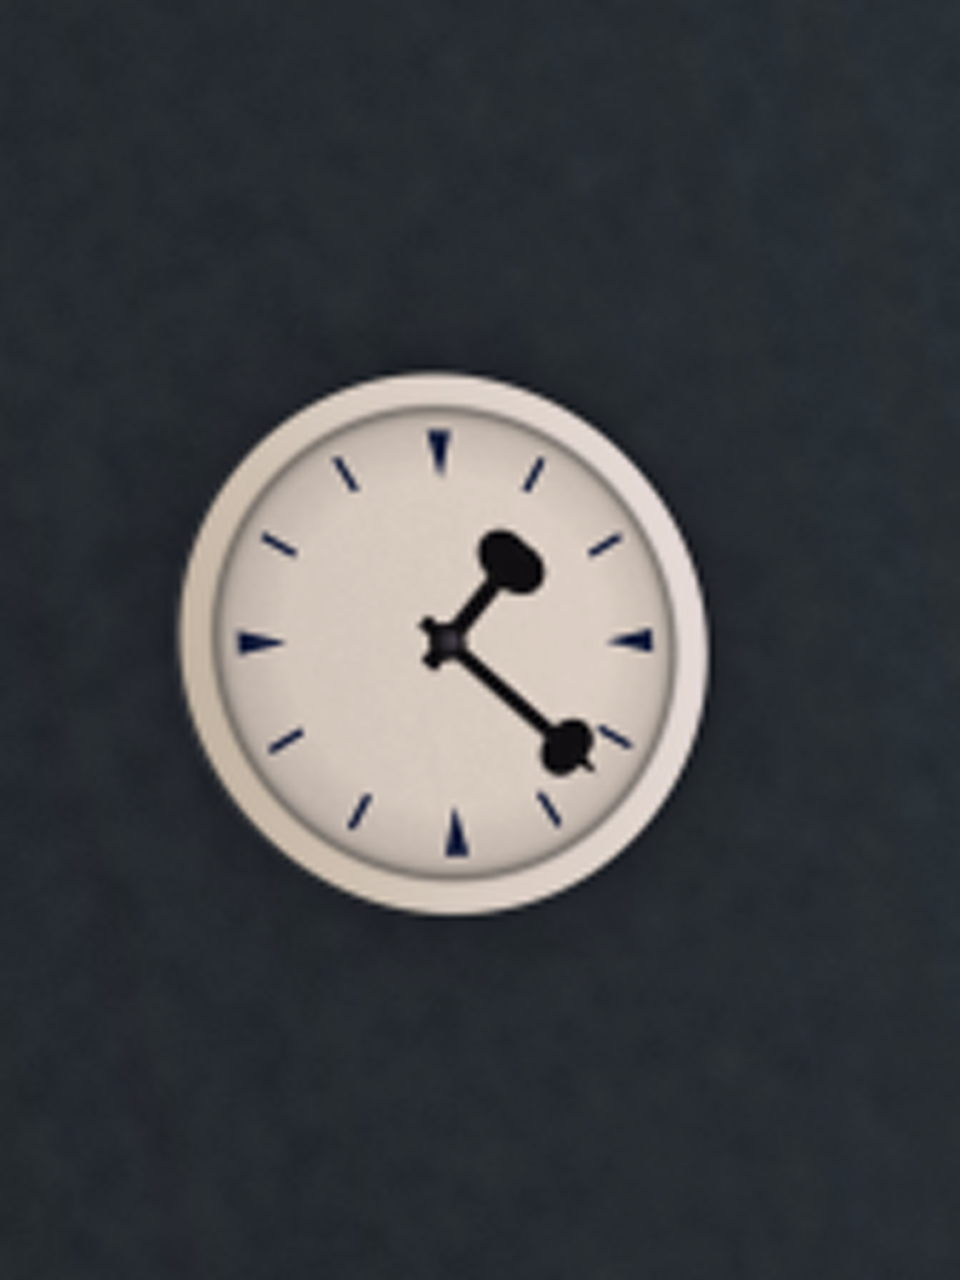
1:22
